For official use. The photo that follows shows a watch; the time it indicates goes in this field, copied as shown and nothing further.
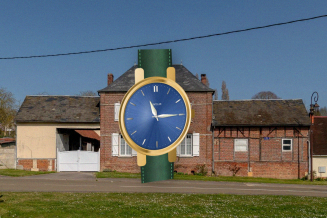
11:15
